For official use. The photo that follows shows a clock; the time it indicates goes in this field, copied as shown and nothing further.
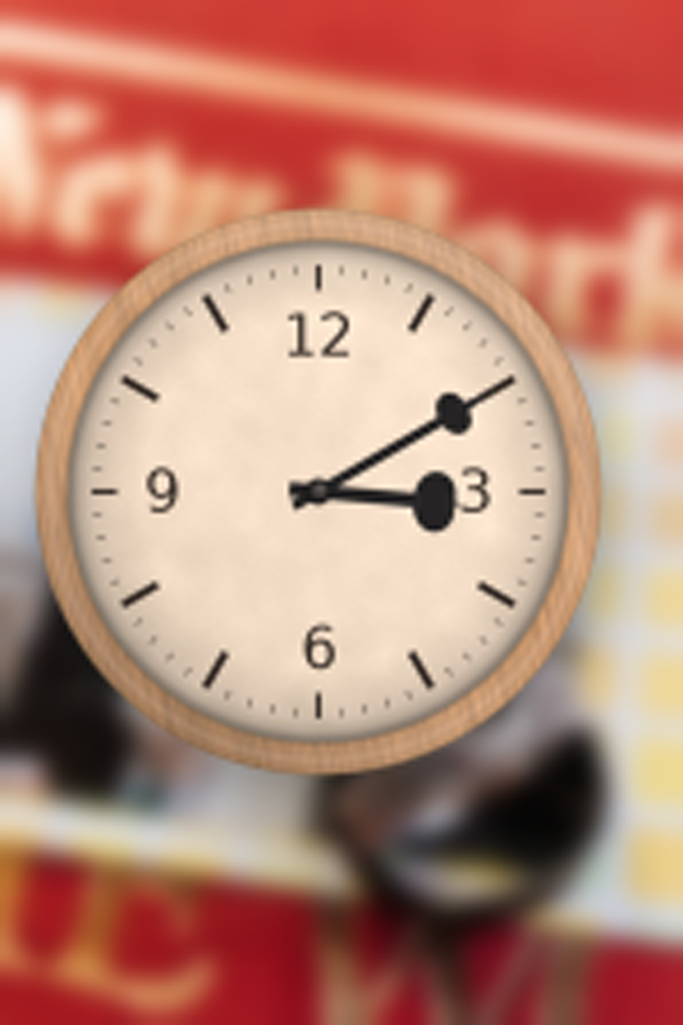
3:10
